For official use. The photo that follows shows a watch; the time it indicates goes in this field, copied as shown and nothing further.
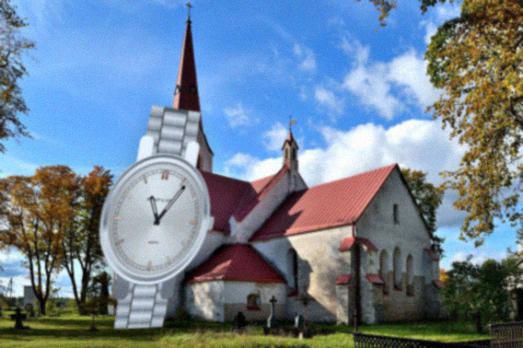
11:06
